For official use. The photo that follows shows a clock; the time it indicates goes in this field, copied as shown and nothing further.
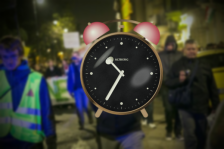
10:35
